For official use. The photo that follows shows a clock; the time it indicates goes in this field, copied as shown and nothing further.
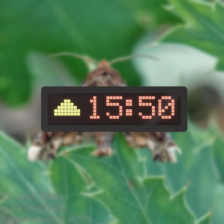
15:50
